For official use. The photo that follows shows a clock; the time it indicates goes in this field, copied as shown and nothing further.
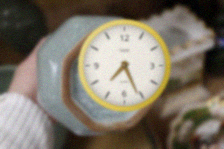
7:26
